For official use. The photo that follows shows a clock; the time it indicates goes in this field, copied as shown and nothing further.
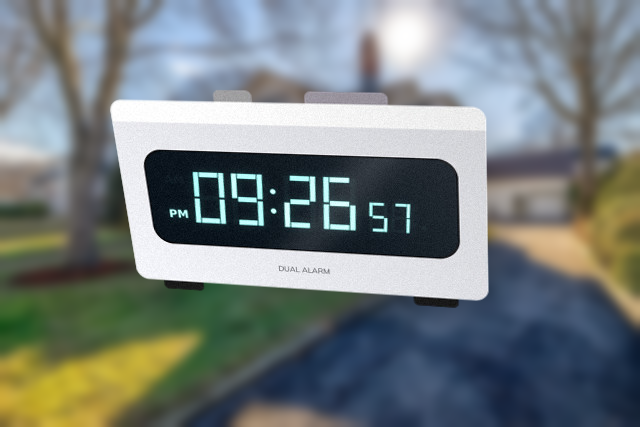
9:26:57
